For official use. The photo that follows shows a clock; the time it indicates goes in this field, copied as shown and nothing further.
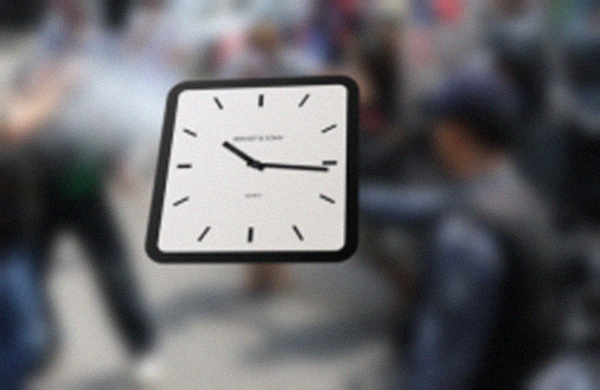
10:16
